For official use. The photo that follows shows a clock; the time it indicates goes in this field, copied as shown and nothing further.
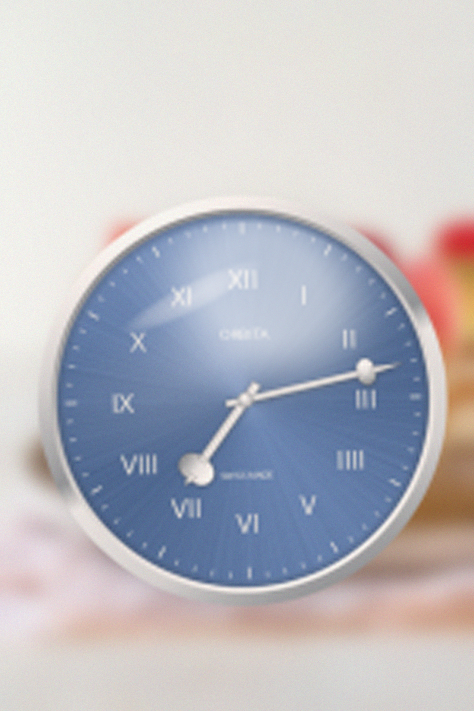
7:13
